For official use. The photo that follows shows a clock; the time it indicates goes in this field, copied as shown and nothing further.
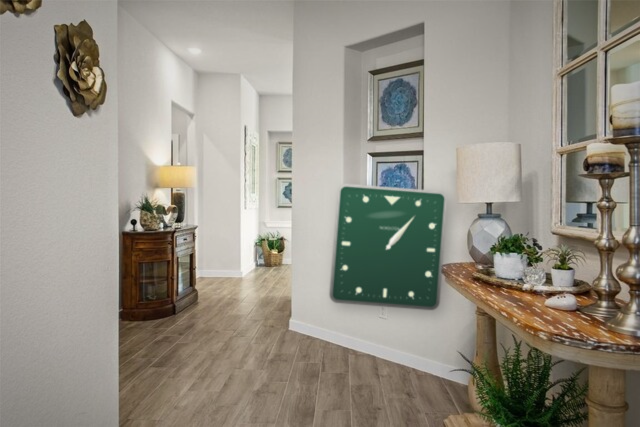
1:06
